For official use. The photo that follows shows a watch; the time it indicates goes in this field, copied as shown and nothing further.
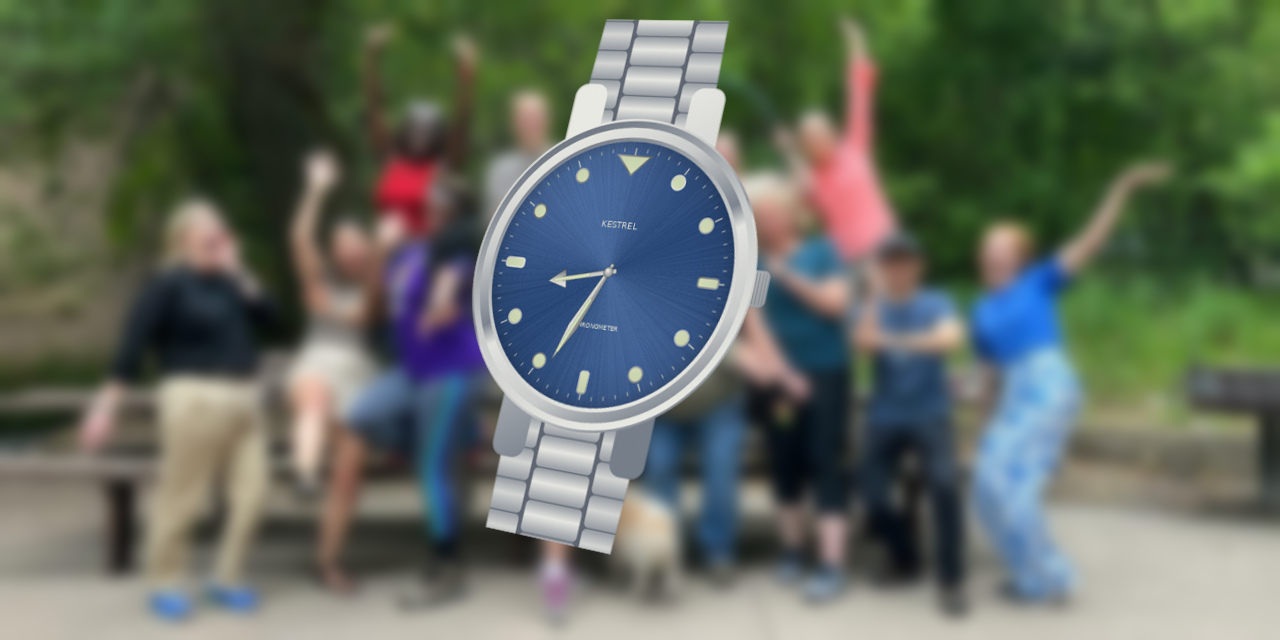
8:34
